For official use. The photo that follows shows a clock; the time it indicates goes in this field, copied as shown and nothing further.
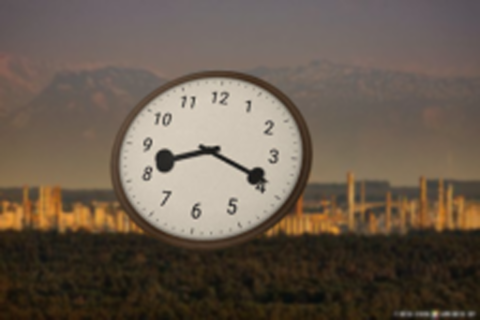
8:19
